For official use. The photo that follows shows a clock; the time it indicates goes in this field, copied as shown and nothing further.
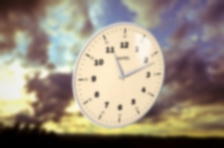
11:12
